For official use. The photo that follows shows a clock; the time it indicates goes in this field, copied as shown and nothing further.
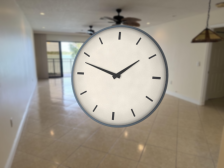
1:48
